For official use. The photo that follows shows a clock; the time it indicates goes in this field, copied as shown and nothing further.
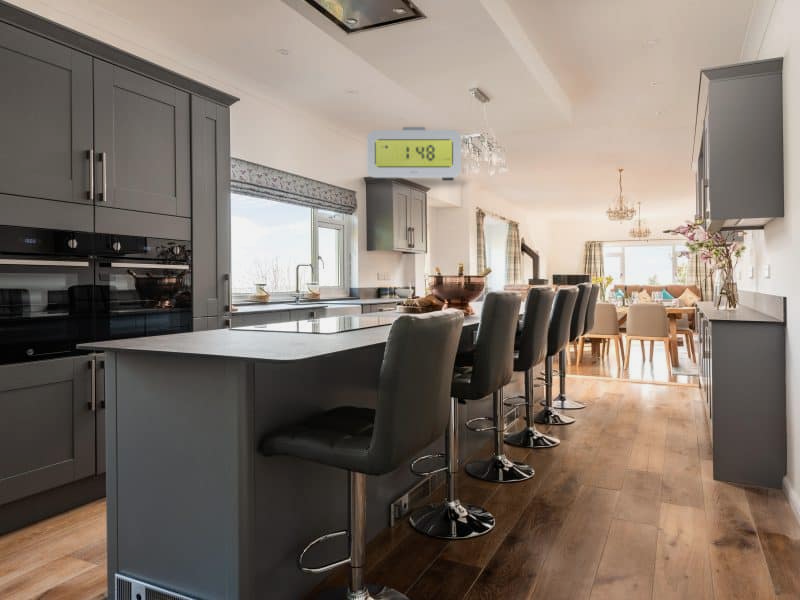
1:48
